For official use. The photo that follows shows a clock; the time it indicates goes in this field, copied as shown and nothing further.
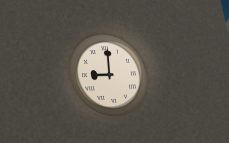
9:01
